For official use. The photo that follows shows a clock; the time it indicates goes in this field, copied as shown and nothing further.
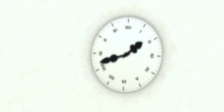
1:42
